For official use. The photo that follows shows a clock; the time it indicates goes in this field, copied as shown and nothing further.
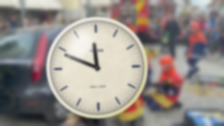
11:49
